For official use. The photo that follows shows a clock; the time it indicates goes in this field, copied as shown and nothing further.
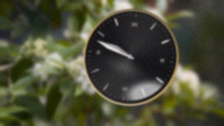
9:48
